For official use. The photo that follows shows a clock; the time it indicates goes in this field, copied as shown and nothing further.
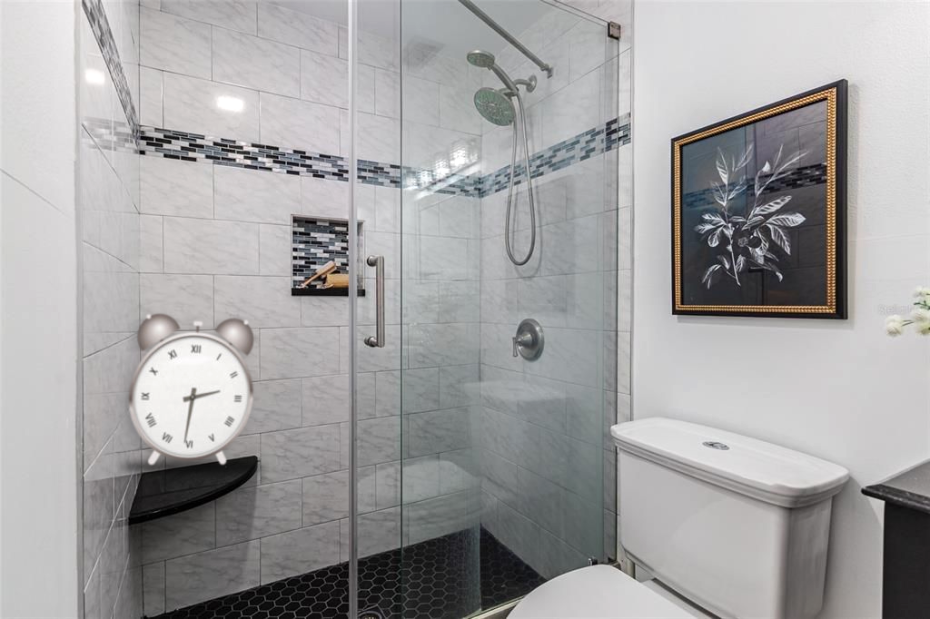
2:31
